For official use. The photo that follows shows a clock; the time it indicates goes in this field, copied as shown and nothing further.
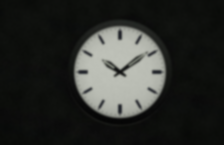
10:09
